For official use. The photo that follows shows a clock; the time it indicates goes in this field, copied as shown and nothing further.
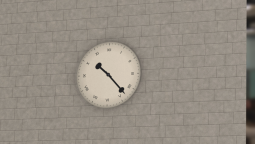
10:23
